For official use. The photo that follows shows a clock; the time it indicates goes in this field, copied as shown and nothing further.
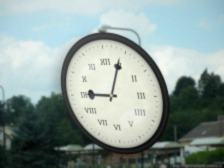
9:04
